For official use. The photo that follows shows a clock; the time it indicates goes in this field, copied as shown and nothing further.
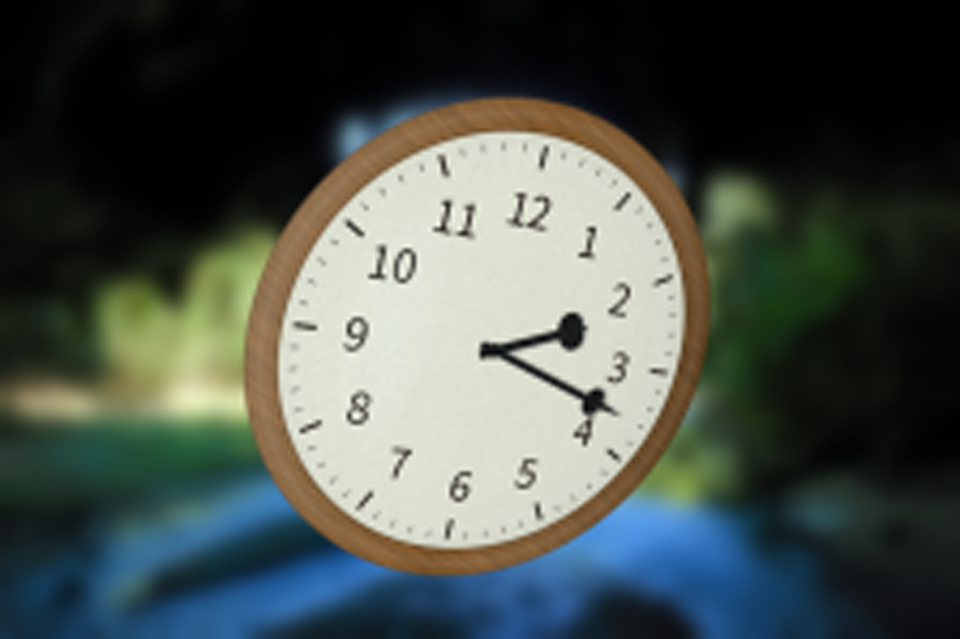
2:18
